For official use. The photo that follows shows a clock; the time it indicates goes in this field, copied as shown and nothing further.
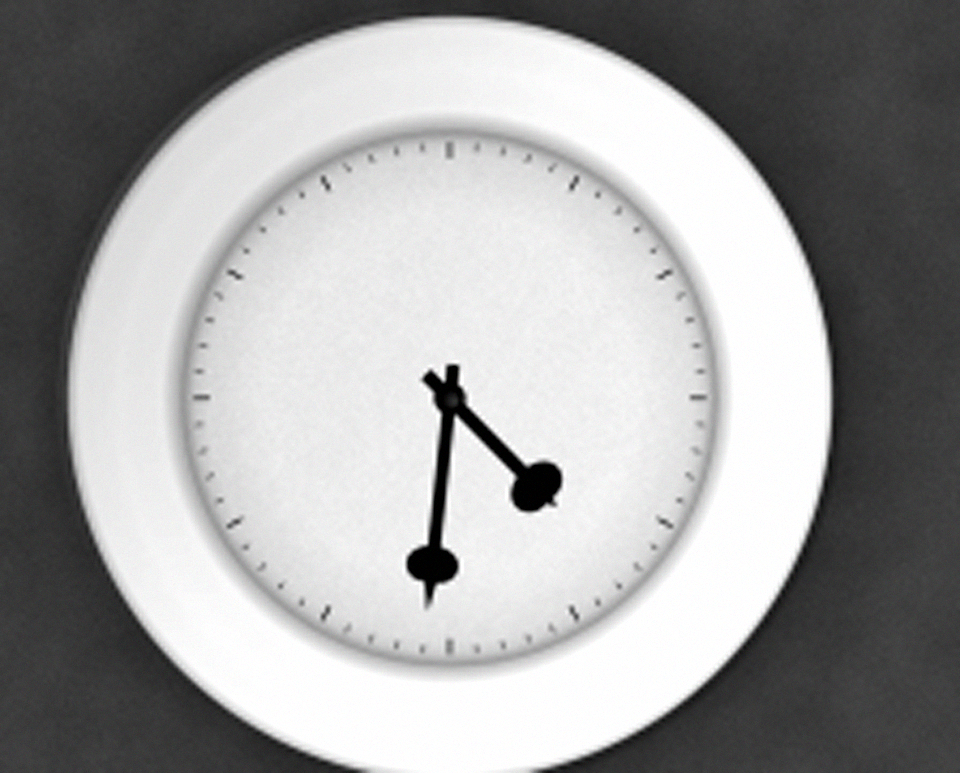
4:31
